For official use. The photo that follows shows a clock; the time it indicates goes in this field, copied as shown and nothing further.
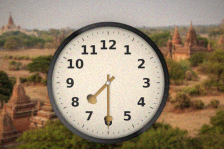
7:30
